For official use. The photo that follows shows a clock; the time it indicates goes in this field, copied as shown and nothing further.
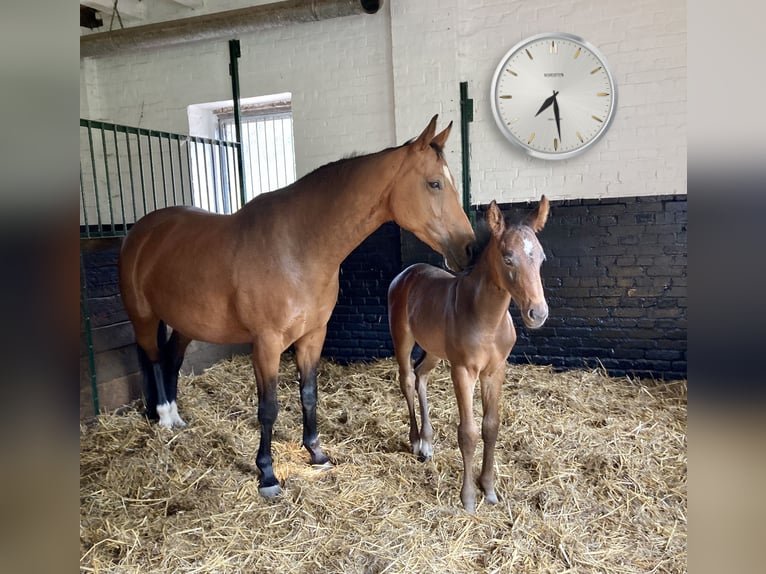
7:29
